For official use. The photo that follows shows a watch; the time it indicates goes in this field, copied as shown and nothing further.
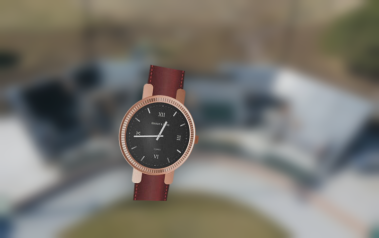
12:44
